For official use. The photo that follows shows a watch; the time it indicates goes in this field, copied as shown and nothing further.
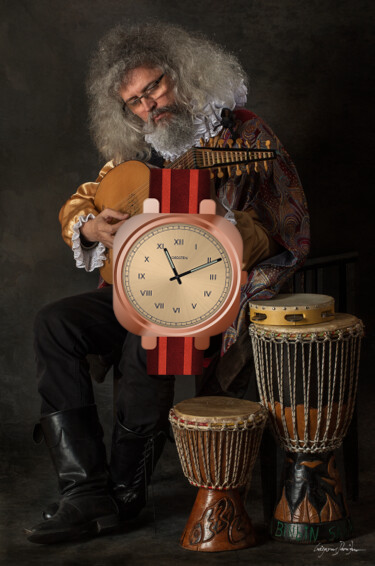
11:11
